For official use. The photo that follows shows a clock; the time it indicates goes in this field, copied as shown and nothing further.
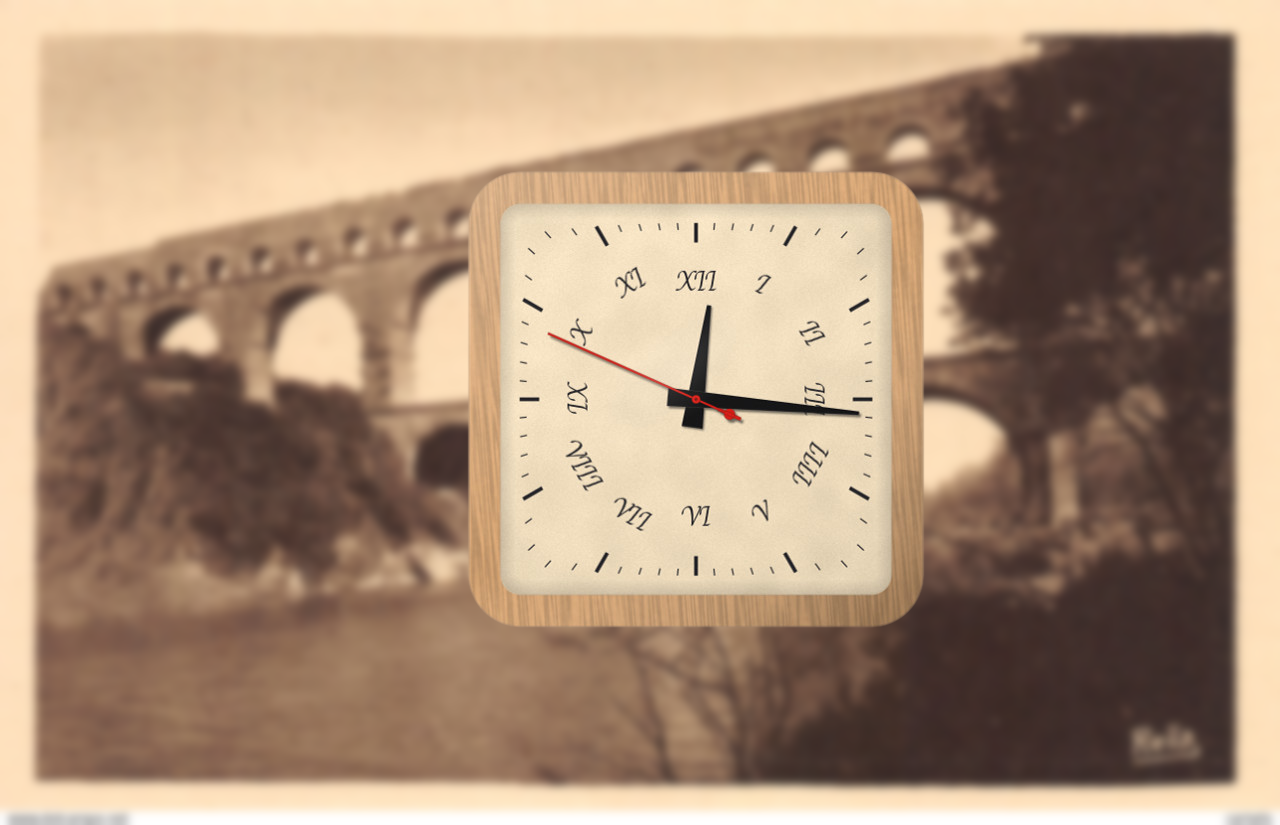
12:15:49
